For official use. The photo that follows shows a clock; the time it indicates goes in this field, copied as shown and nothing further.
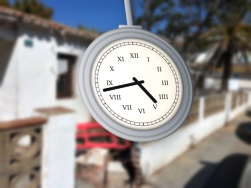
4:43
